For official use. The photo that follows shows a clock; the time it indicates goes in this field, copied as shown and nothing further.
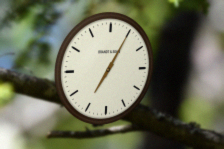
7:05
